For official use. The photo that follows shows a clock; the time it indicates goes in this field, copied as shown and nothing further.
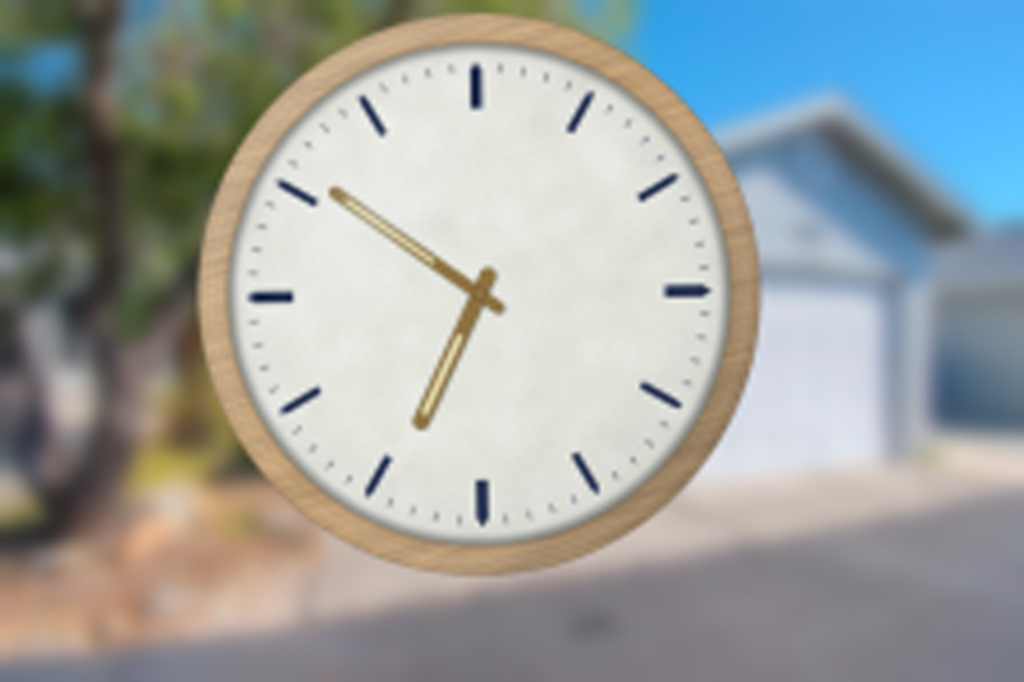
6:51
